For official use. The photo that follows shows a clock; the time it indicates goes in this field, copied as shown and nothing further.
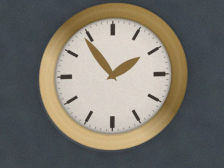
1:54
